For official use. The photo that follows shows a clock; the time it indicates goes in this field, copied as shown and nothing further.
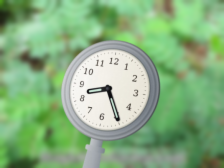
8:25
